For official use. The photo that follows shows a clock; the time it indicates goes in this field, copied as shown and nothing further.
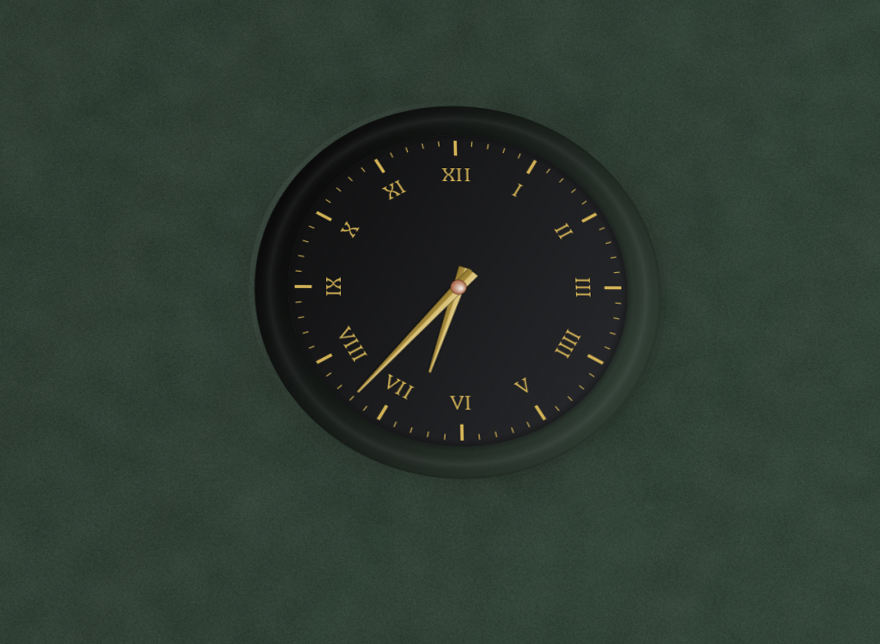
6:37
